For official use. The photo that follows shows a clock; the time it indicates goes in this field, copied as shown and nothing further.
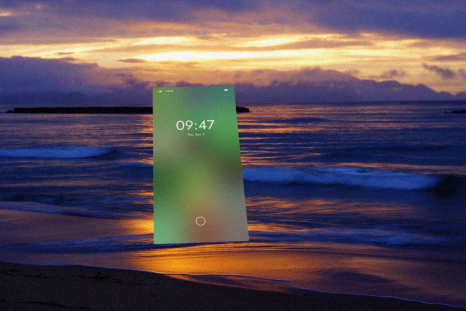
9:47
